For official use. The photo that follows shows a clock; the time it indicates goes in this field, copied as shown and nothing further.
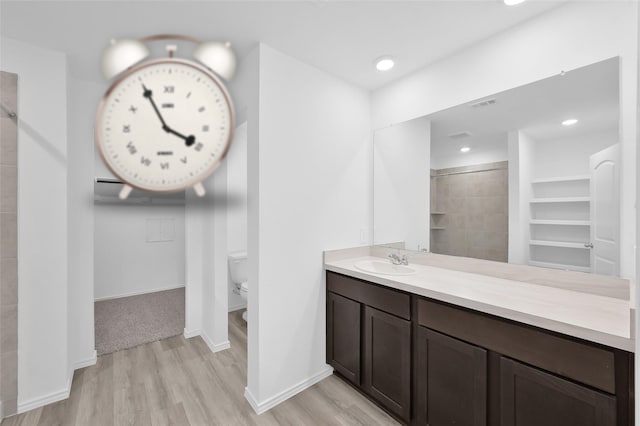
3:55
